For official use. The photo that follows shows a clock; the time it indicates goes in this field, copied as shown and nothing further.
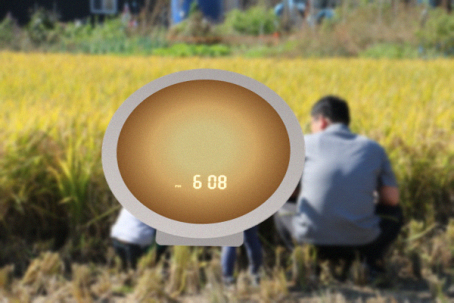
6:08
